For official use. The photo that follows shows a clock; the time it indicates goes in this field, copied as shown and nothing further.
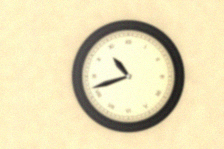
10:42
